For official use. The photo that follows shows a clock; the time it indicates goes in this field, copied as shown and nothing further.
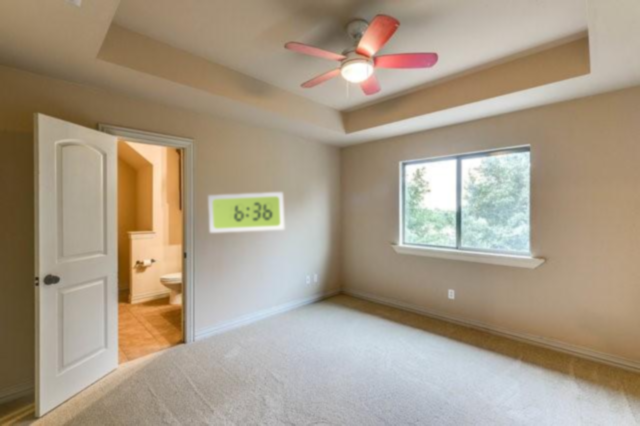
6:36
